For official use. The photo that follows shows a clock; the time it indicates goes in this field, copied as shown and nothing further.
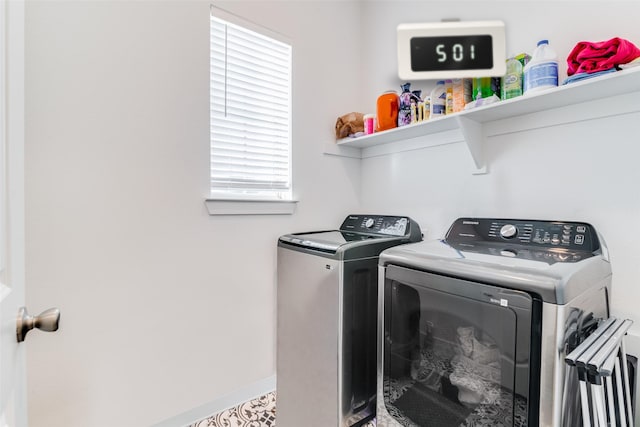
5:01
